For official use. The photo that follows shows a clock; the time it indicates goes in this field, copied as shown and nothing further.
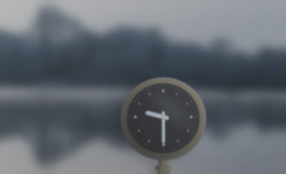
9:30
